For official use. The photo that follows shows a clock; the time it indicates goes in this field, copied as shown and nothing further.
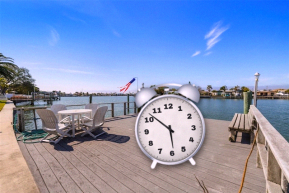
5:52
